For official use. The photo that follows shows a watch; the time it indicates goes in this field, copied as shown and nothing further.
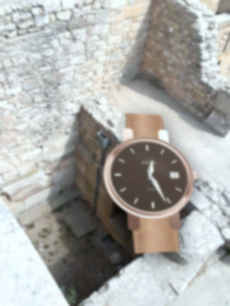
12:26
